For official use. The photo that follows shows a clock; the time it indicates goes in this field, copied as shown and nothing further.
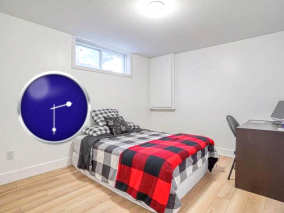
2:30
